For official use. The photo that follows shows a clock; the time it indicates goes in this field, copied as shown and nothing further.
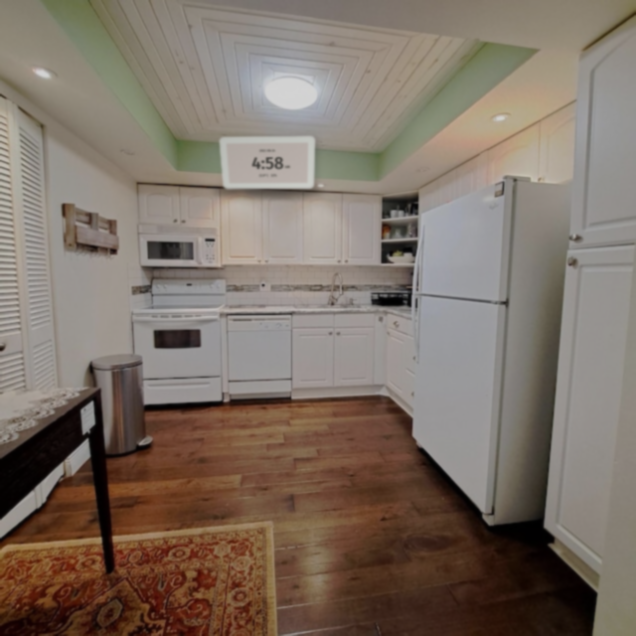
4:58
